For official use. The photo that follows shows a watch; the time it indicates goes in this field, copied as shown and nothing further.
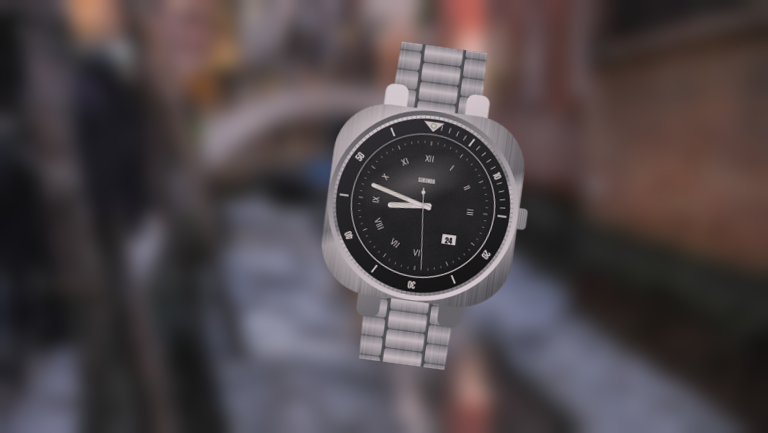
8:47:29
